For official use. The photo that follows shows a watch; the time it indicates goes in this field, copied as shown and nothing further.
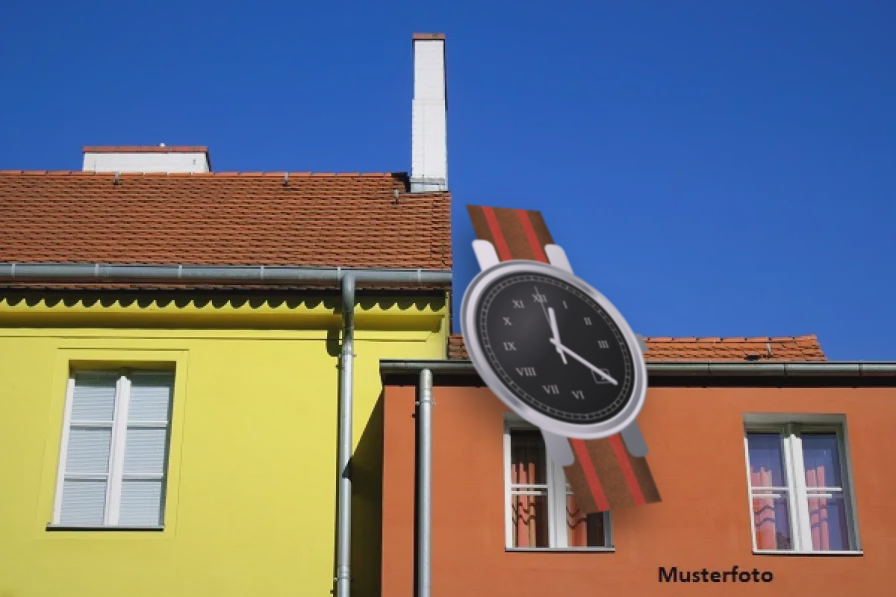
12:22:00
